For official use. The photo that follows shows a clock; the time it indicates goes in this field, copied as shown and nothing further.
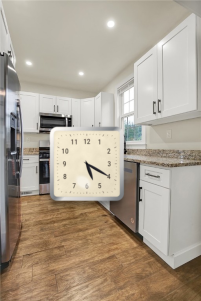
5:20
